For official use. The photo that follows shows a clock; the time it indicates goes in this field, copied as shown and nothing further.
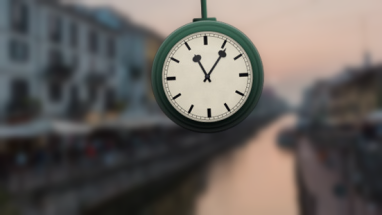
11:06
